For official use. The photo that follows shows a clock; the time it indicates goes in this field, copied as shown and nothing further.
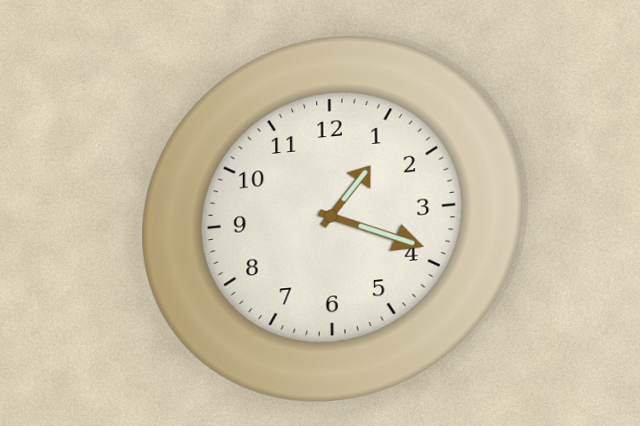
1:19
